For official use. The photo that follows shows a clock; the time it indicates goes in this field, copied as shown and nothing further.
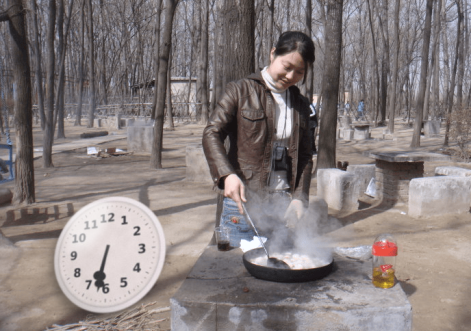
6:32
